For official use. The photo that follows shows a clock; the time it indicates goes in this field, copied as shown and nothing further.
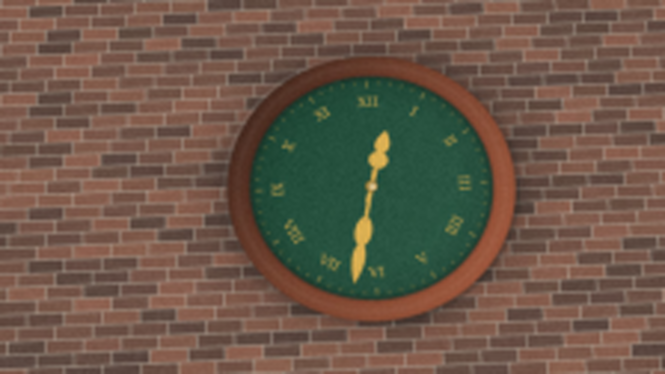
12:32
